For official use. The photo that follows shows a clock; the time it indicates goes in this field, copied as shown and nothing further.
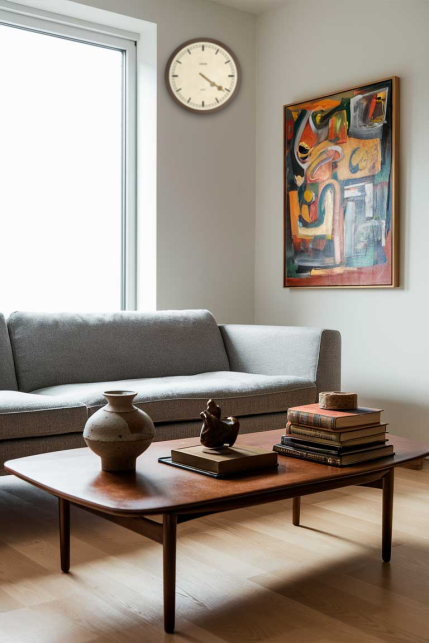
4:21
